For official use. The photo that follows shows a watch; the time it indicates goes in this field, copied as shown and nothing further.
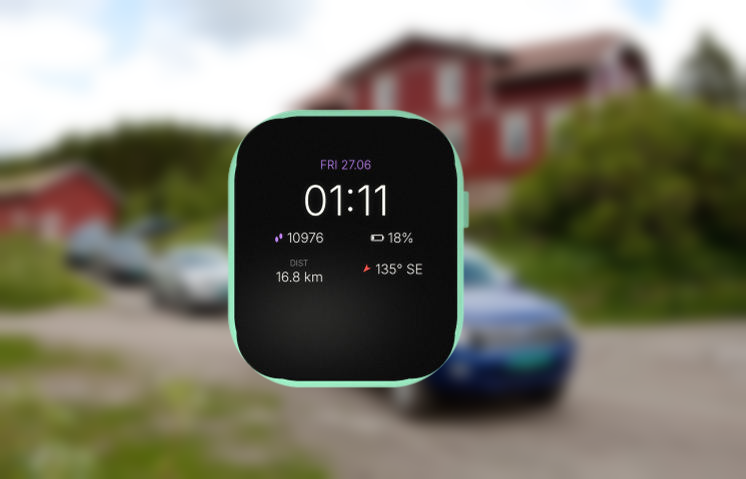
1:11
